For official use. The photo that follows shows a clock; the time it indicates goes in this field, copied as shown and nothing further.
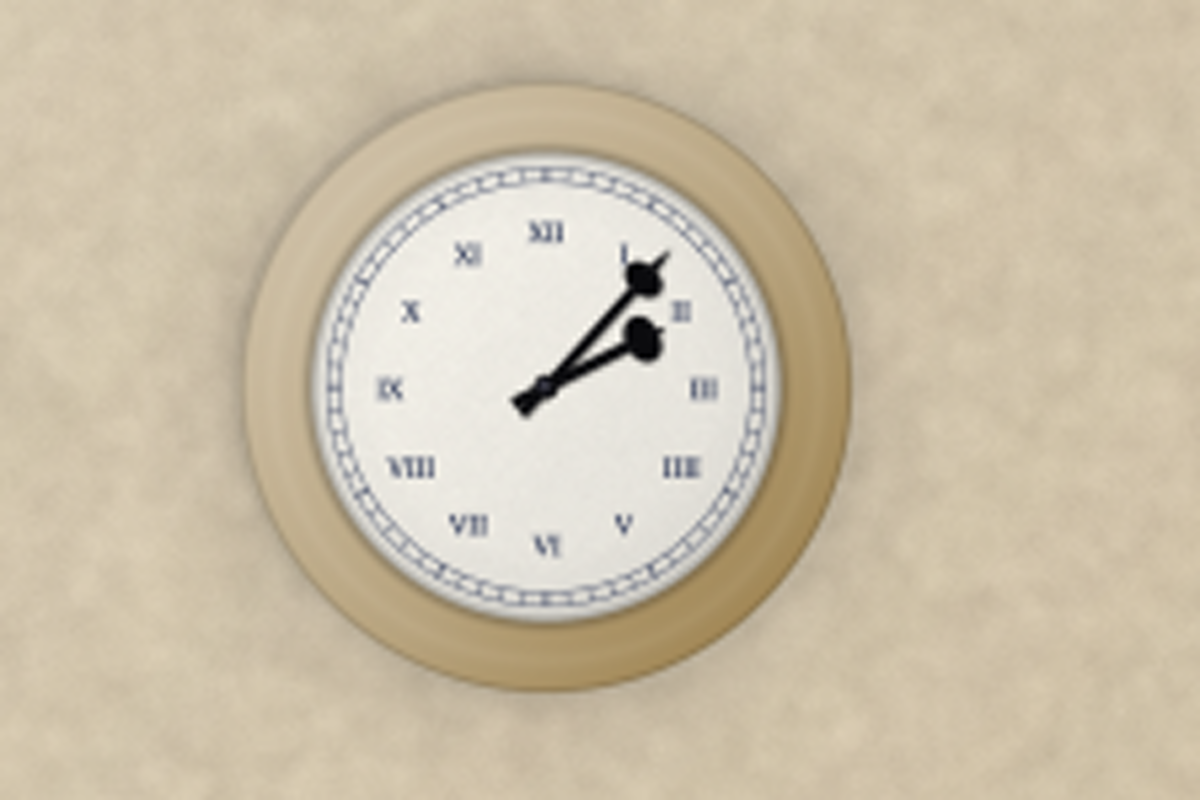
2:07
